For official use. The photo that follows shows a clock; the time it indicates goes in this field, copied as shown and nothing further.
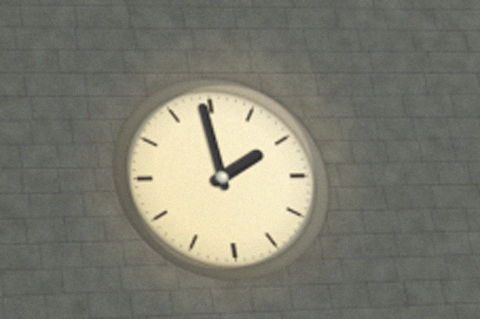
1:59
